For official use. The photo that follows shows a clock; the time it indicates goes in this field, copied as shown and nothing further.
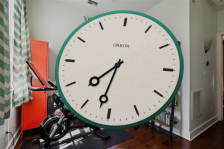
7:32
